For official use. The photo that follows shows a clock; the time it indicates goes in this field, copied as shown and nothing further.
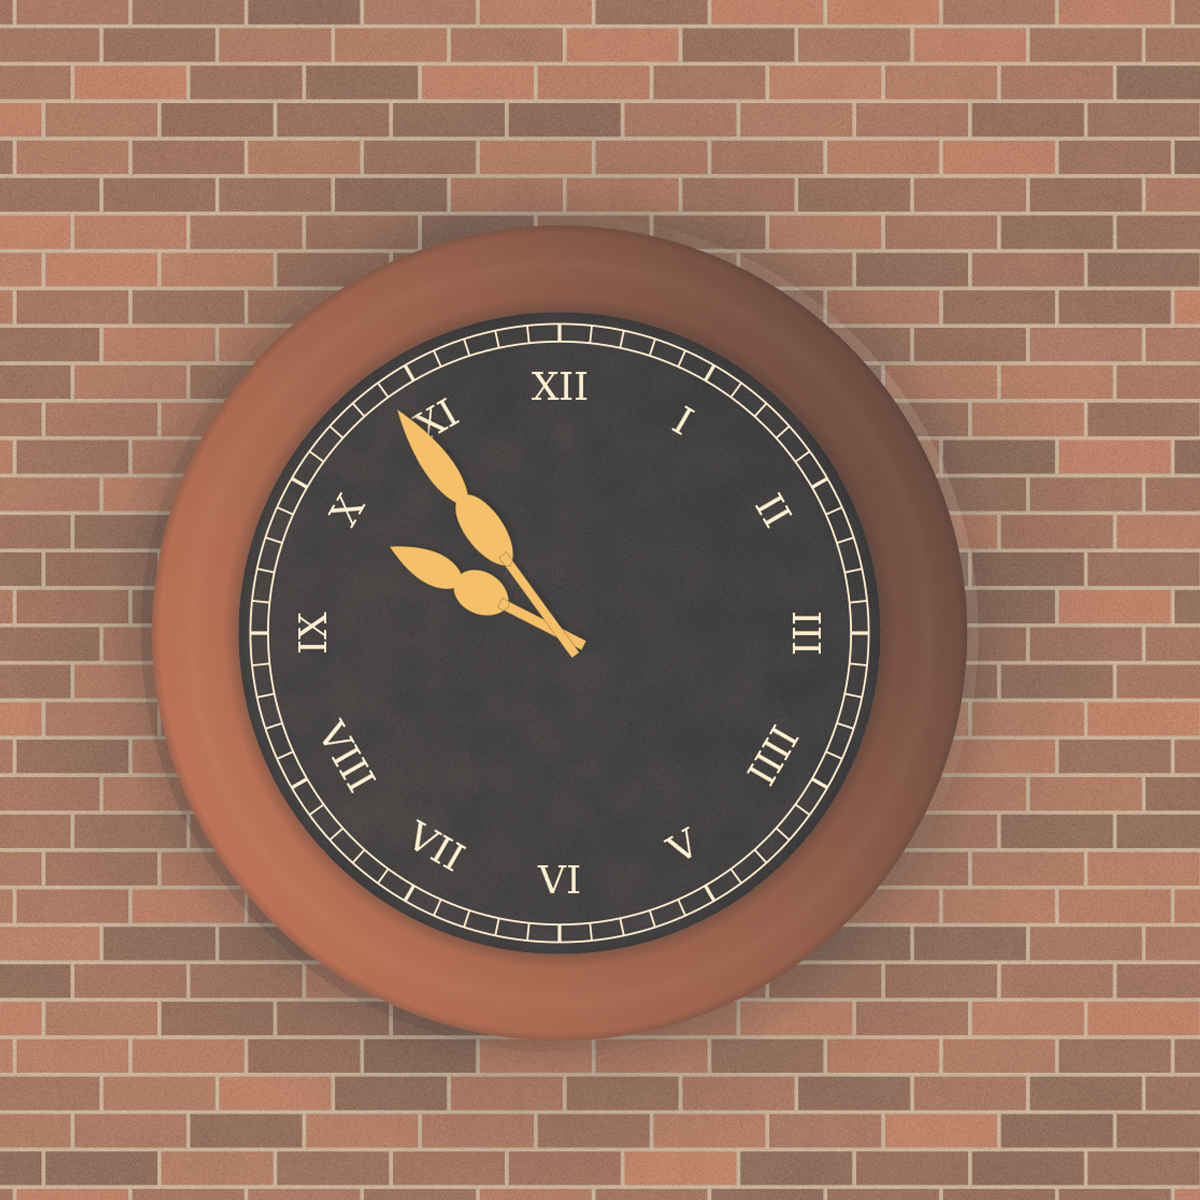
9:54
